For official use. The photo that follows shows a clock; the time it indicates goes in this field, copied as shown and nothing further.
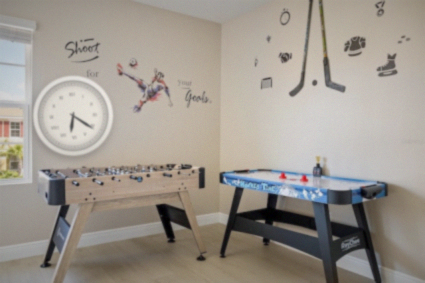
6:21
